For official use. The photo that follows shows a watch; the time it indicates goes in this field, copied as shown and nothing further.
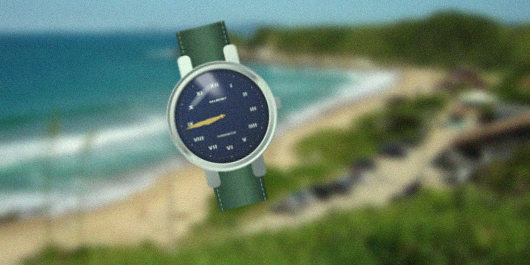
8:44
